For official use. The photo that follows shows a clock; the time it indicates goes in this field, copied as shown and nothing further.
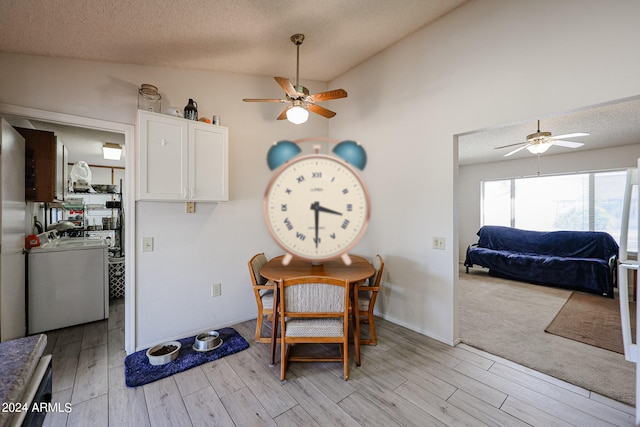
3:30
